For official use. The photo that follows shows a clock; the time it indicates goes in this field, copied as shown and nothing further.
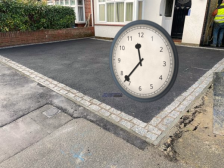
11:37
